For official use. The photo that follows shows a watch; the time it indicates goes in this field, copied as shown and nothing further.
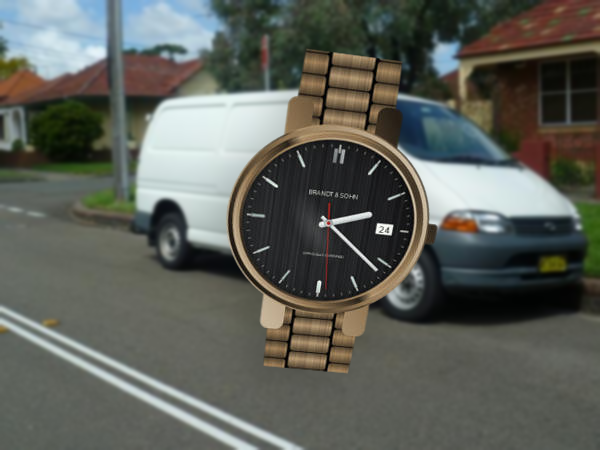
2:21:29
